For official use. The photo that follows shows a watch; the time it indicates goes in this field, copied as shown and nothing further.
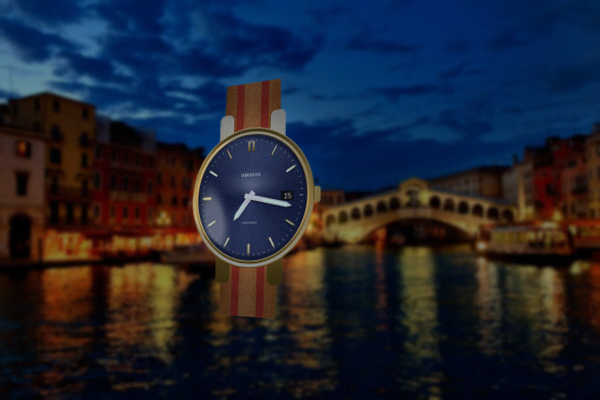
7:17
